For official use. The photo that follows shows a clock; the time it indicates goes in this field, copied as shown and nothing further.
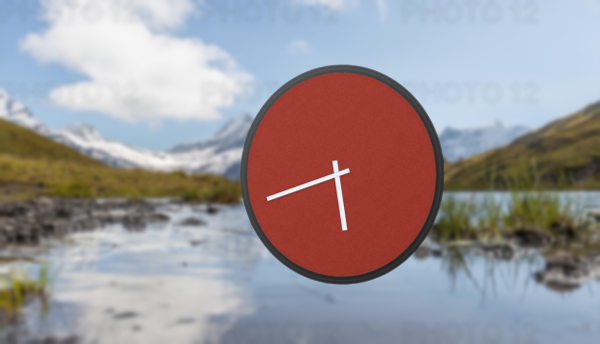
5:42
